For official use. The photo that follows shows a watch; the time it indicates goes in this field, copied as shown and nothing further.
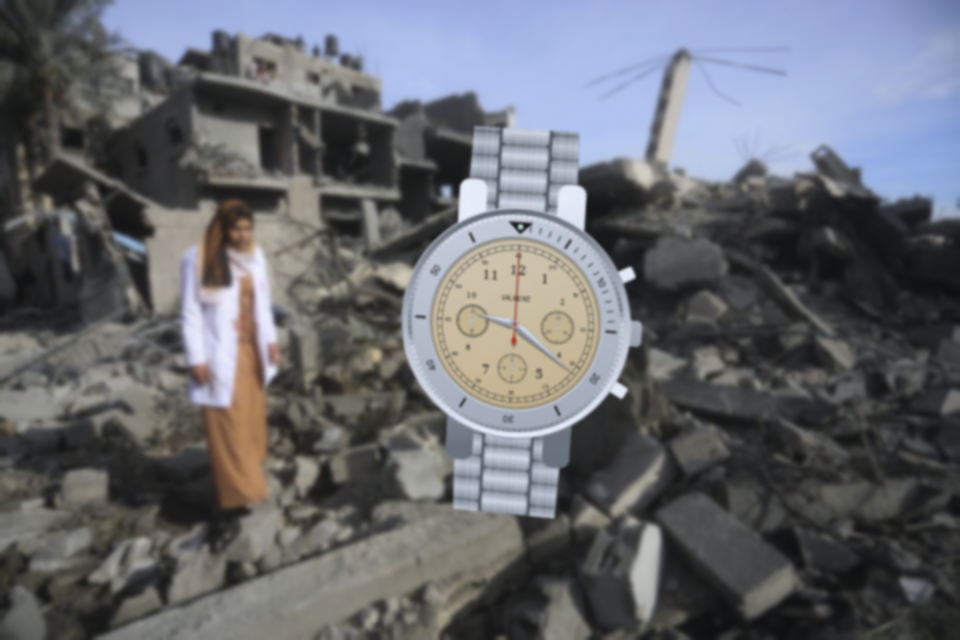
9:21
